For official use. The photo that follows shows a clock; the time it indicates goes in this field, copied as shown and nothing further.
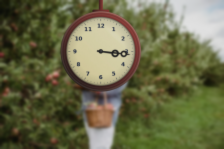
3:16
